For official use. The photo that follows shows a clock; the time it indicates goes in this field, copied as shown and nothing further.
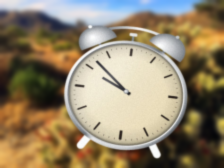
9:52
